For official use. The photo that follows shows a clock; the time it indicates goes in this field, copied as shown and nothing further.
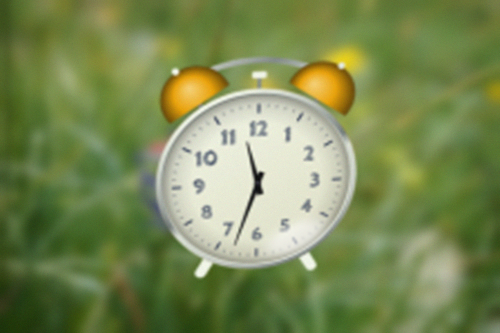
11:33
